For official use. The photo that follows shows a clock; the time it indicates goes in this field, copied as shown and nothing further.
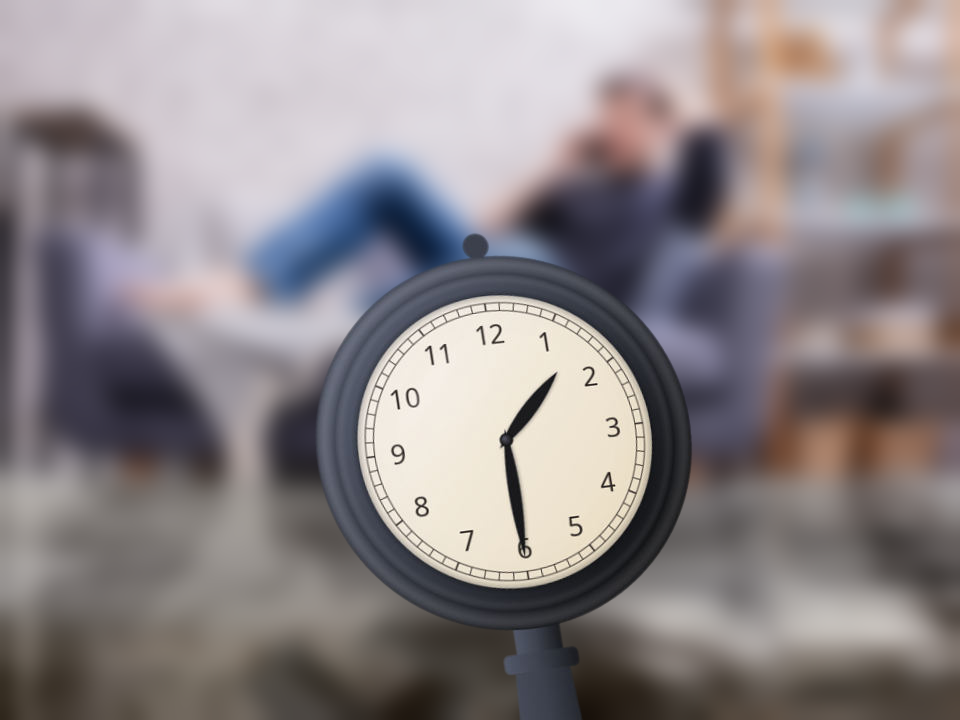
1:30
